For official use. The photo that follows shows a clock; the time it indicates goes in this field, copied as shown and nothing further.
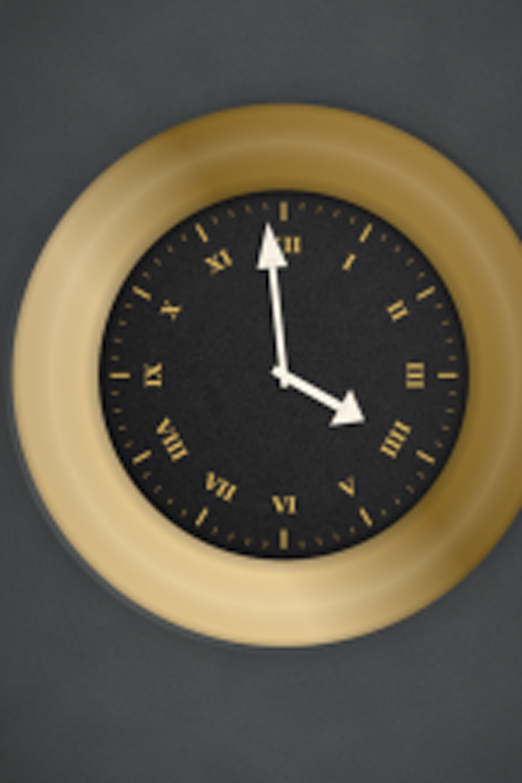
3:59
